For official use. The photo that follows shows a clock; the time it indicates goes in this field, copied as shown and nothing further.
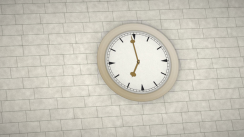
6:59
